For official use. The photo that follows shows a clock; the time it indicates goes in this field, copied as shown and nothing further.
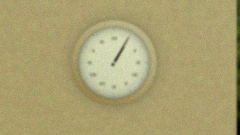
1:05
